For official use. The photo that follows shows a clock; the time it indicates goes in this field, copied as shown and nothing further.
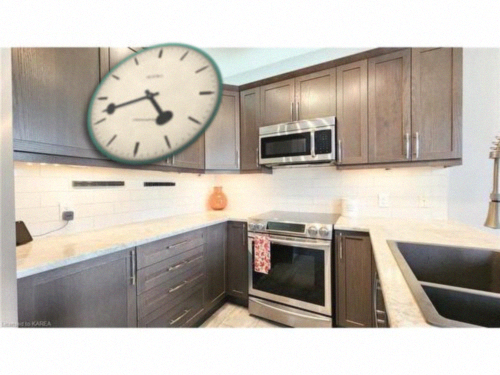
4:42
